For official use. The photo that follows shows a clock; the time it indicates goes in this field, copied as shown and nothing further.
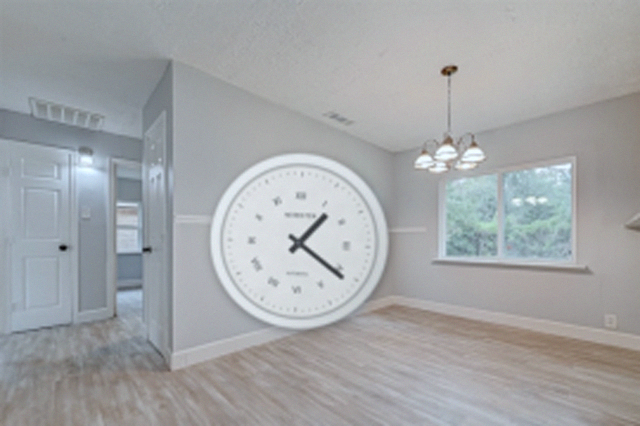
1:21
